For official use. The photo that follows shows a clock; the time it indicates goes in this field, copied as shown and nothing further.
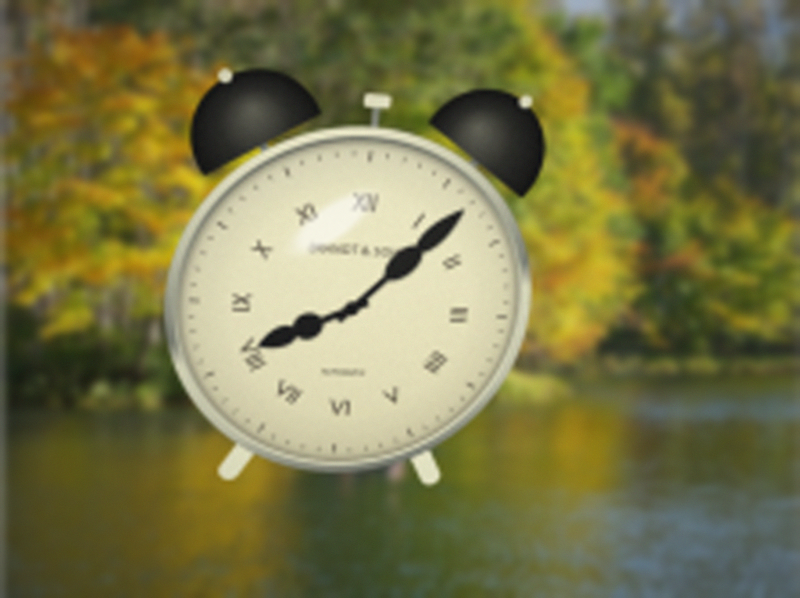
8:07
